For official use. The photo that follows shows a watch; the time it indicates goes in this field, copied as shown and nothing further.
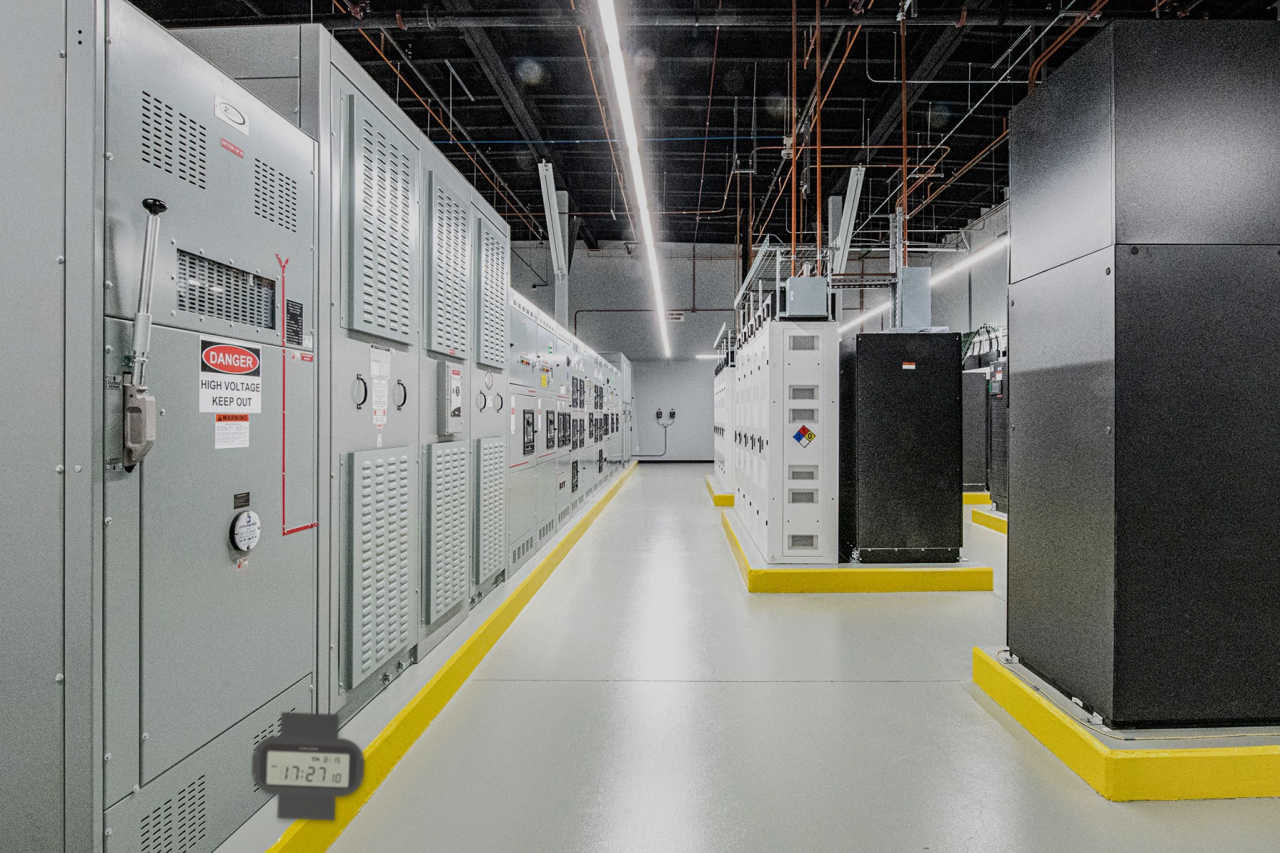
17:27
